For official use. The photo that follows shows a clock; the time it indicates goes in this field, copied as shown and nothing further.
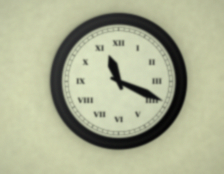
11:19
